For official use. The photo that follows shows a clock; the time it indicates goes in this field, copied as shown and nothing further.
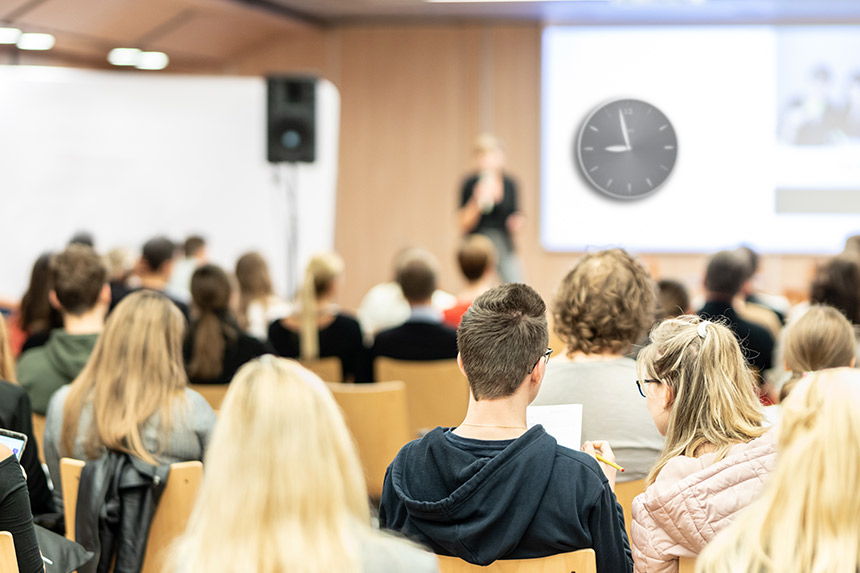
8:58
